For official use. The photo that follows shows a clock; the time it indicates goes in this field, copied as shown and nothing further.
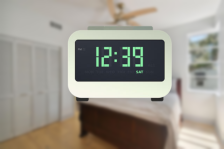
12:39
